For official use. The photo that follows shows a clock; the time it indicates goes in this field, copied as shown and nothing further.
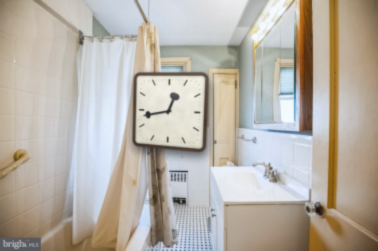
12:43
